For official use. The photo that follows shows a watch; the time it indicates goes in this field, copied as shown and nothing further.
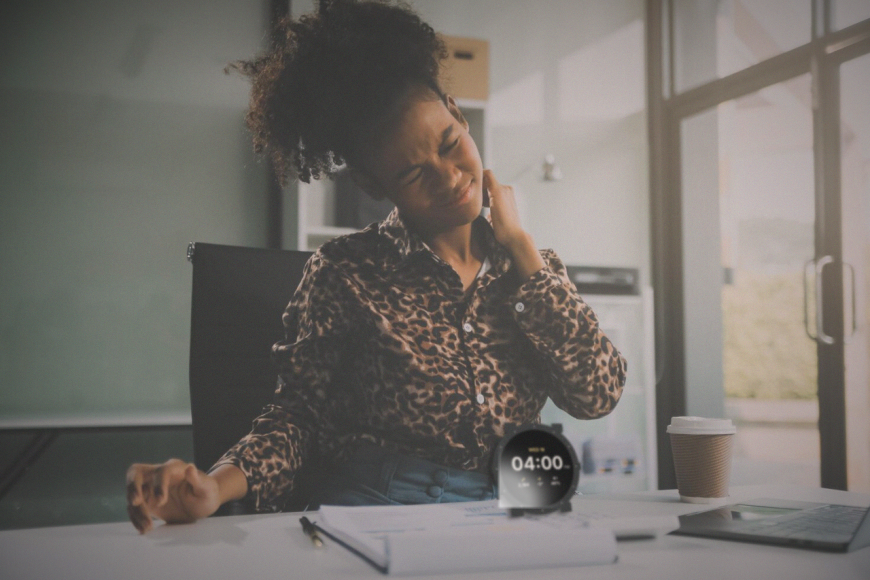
4:00
